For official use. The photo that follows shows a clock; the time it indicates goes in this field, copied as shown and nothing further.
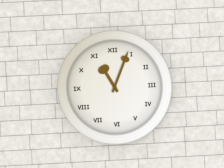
11:04
